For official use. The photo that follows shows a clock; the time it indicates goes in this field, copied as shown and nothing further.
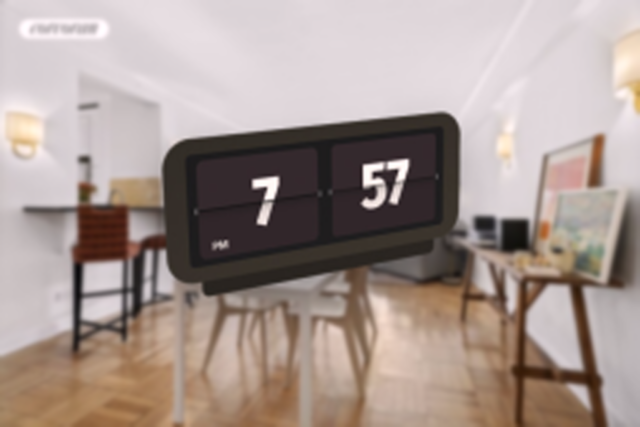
7:57
